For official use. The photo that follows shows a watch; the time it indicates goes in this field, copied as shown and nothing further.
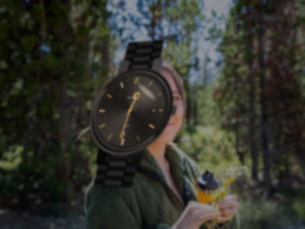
12:31
